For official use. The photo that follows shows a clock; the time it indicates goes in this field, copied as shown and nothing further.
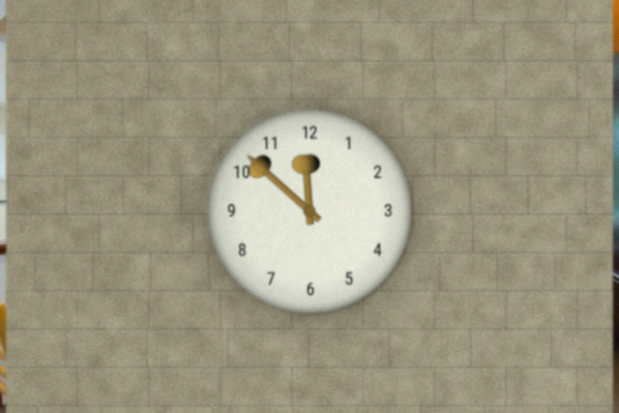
11:52
